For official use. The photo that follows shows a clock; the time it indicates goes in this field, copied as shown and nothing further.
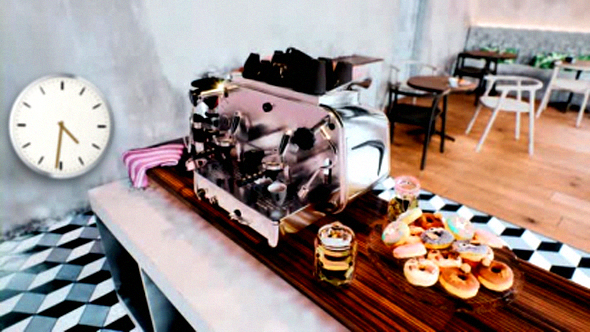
4:31
